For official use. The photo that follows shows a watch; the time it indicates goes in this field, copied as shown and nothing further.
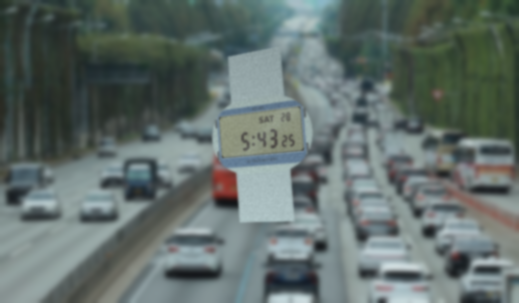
5:43:25
